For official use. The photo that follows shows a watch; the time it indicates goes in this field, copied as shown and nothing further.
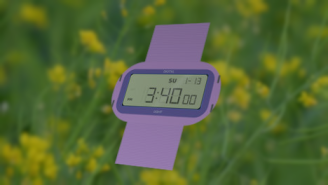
3:40:00
